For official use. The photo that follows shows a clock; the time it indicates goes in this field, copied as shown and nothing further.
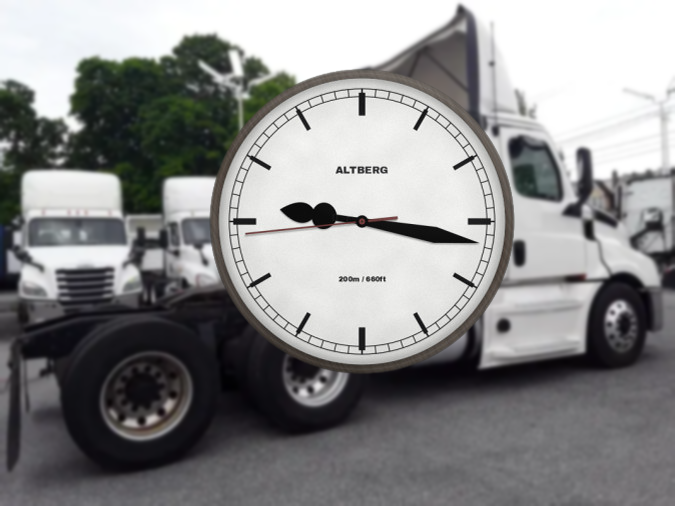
9:16:44
